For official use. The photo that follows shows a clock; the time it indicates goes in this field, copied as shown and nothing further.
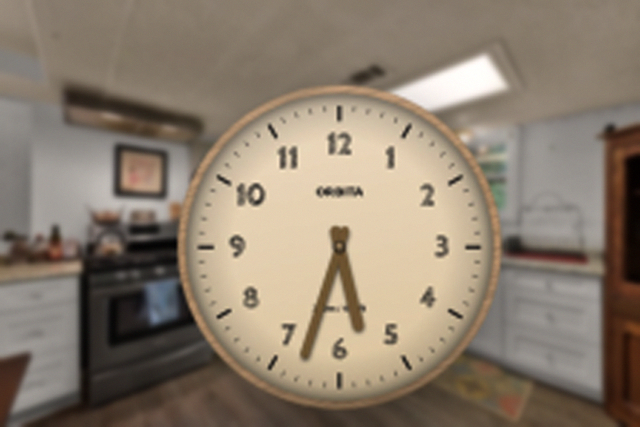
5:33
